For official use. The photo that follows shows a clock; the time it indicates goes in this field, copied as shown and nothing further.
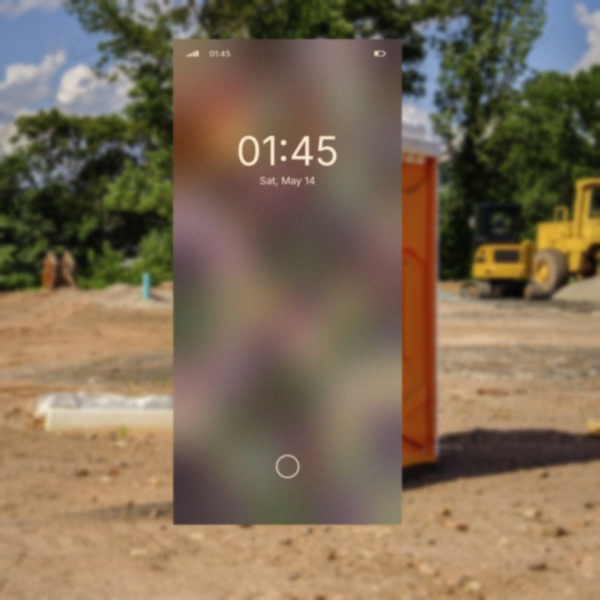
1:45
